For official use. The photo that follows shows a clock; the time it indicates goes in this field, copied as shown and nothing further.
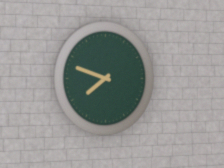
7:48
